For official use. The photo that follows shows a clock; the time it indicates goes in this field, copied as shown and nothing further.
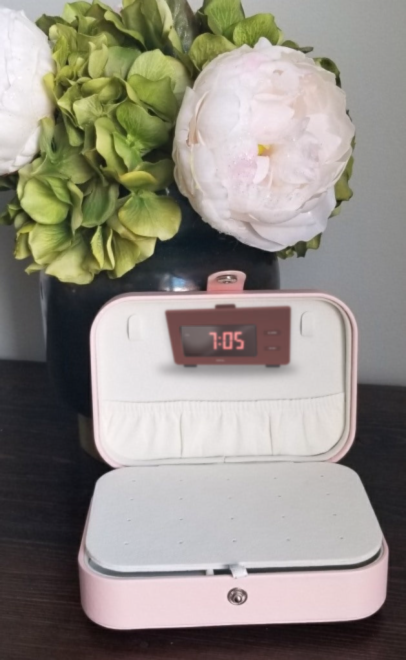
7:05
